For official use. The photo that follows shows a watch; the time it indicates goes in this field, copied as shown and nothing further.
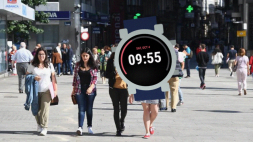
9:55
